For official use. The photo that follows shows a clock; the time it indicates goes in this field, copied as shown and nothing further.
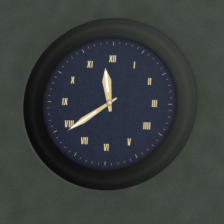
11:39
